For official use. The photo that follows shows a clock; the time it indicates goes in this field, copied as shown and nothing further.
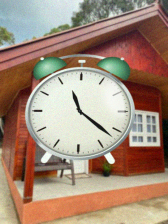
11:22
